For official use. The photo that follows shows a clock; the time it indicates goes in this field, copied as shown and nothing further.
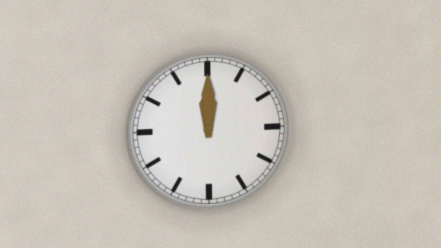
12:00
